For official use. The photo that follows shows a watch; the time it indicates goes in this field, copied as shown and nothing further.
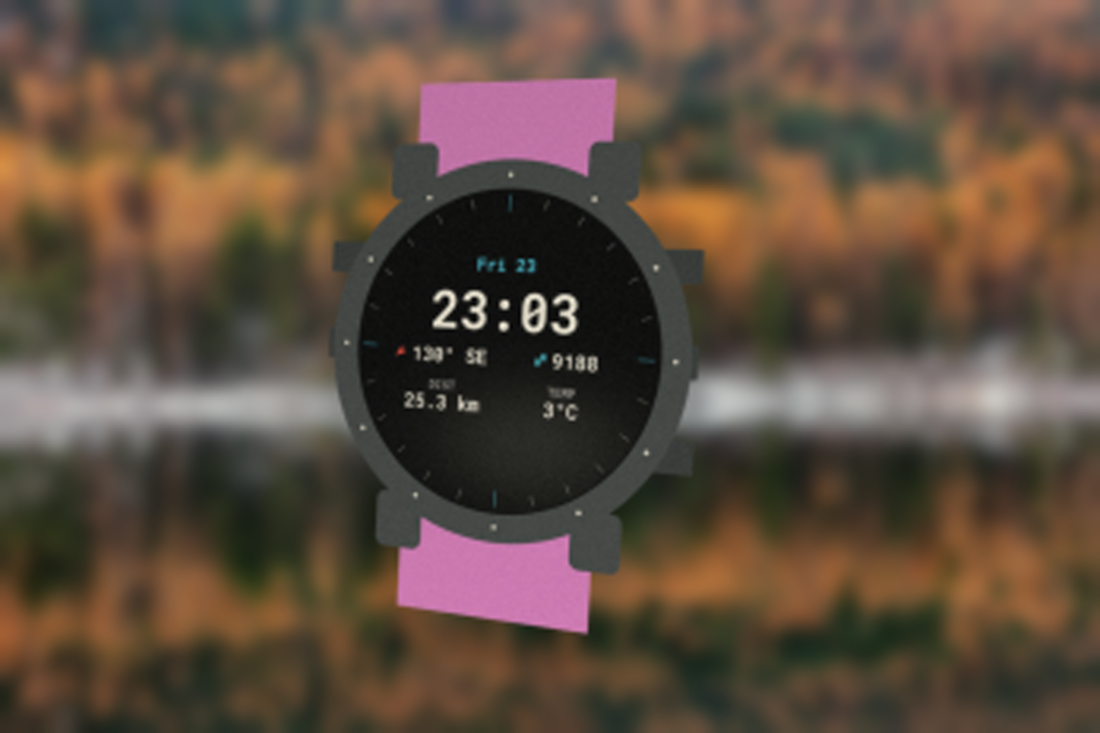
23:03
